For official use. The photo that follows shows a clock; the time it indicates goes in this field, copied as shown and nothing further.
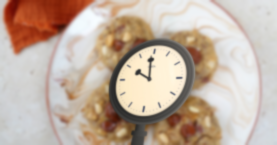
9:59
